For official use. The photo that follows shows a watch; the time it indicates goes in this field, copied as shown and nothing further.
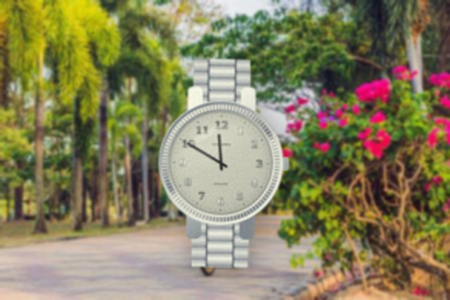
11:50
